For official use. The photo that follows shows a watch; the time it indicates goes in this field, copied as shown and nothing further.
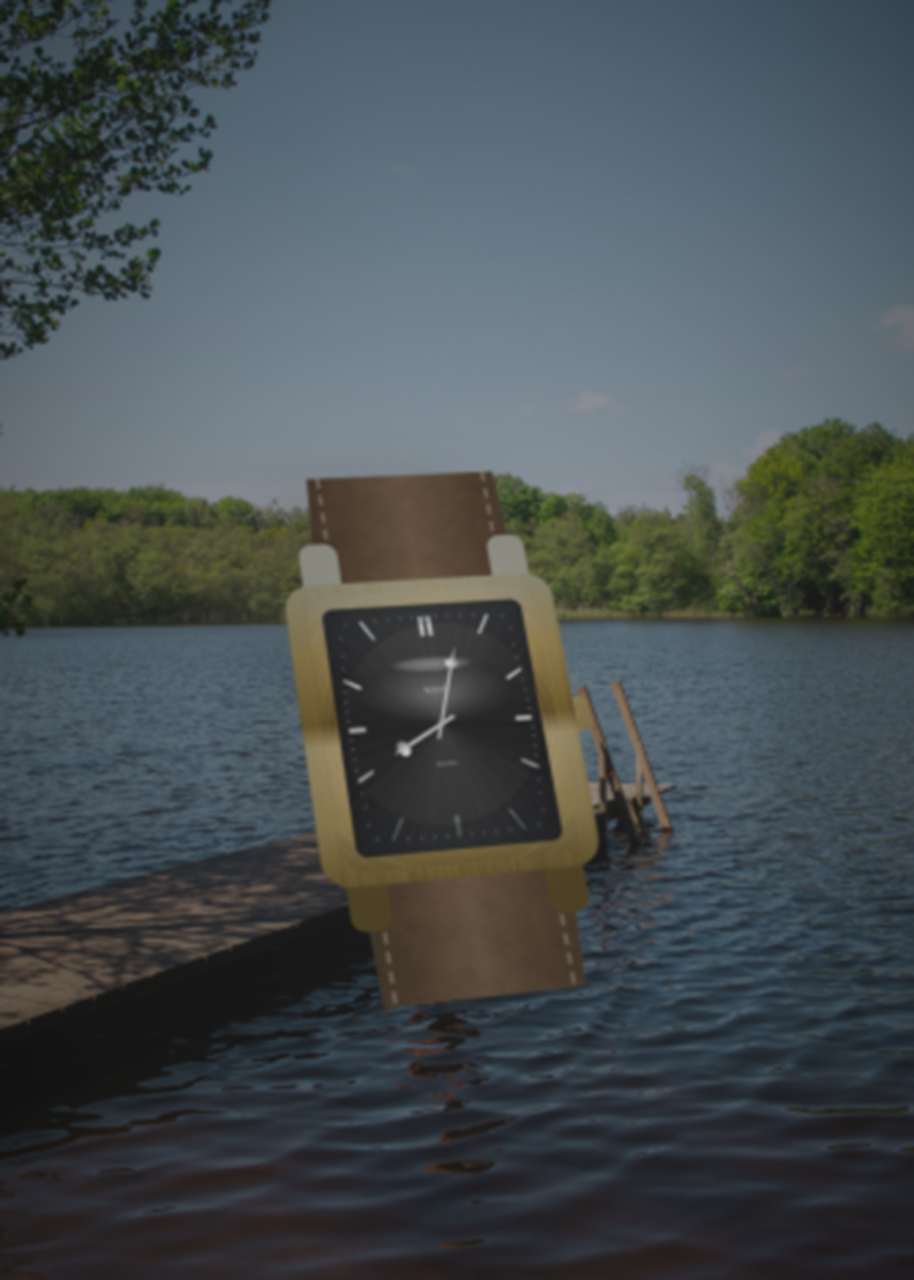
8:03
